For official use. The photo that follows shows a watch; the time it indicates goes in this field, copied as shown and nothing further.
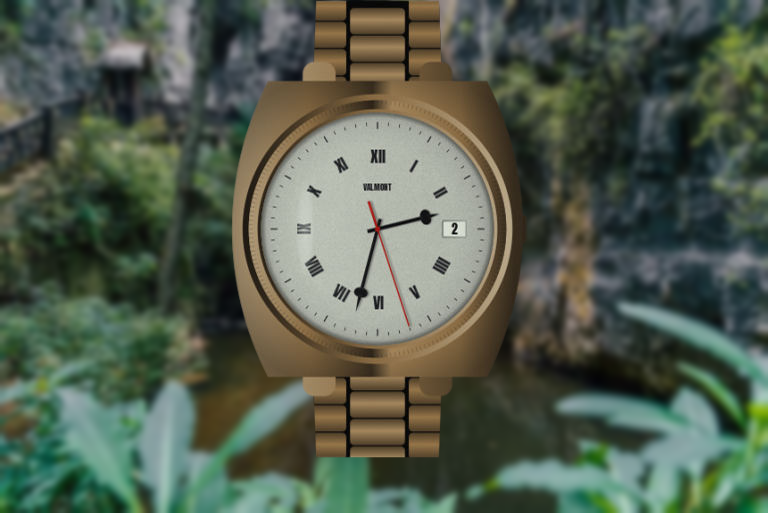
2:32:27
